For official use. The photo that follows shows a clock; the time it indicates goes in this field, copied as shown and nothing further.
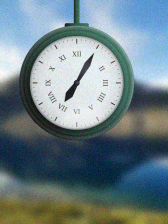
7:05
